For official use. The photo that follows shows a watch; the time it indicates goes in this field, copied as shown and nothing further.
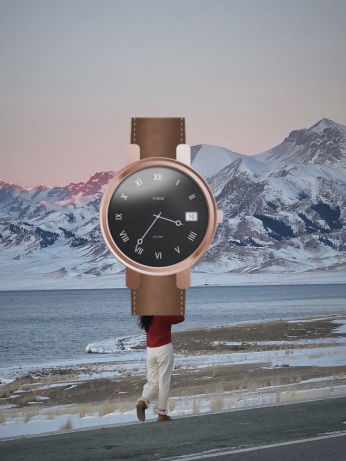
3:36
